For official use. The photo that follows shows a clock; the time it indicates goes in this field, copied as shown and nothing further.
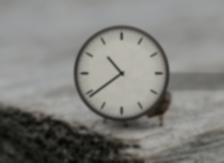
10:39
